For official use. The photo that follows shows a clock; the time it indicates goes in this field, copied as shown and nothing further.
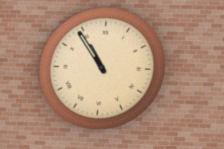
10:54
